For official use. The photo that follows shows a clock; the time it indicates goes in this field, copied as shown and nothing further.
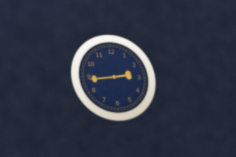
2:44
